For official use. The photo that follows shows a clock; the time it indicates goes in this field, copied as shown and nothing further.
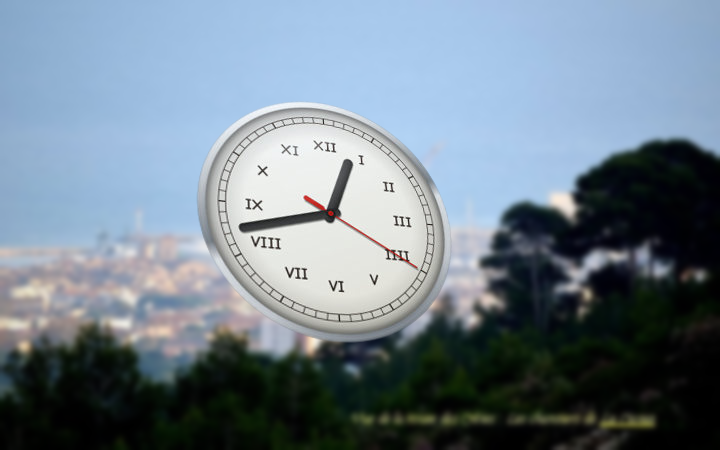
12:42:20
